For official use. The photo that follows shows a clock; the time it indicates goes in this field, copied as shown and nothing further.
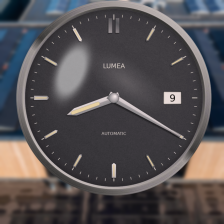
8:20
